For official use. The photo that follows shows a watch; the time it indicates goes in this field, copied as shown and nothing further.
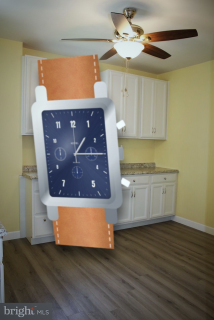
1:15
